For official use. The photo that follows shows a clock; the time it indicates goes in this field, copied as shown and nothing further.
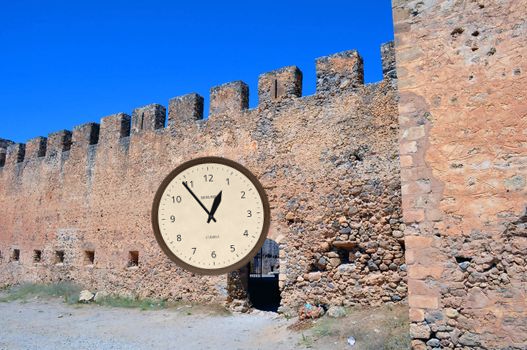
12:54
